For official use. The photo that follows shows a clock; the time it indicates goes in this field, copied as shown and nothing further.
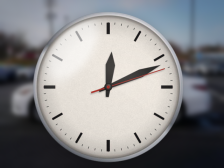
12:11:12
